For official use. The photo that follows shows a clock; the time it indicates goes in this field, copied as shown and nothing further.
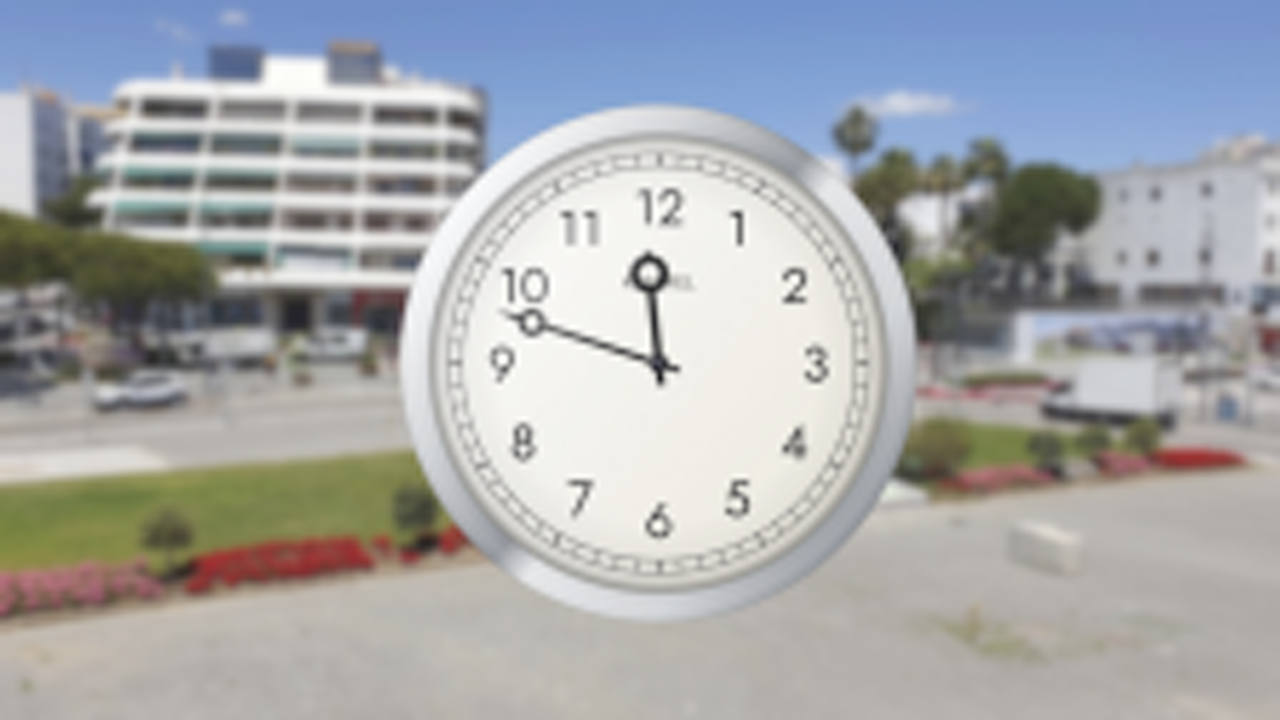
11:48
